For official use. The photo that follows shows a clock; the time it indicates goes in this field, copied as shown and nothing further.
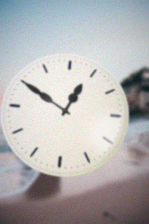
12:50
